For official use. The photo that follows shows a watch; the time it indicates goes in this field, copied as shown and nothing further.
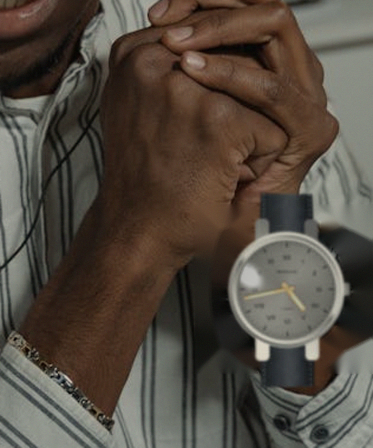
4:43
